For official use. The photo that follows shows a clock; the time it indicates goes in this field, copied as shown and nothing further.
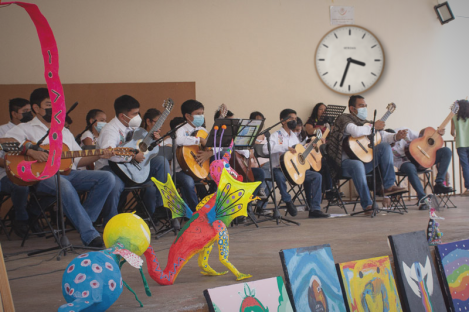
3:33
